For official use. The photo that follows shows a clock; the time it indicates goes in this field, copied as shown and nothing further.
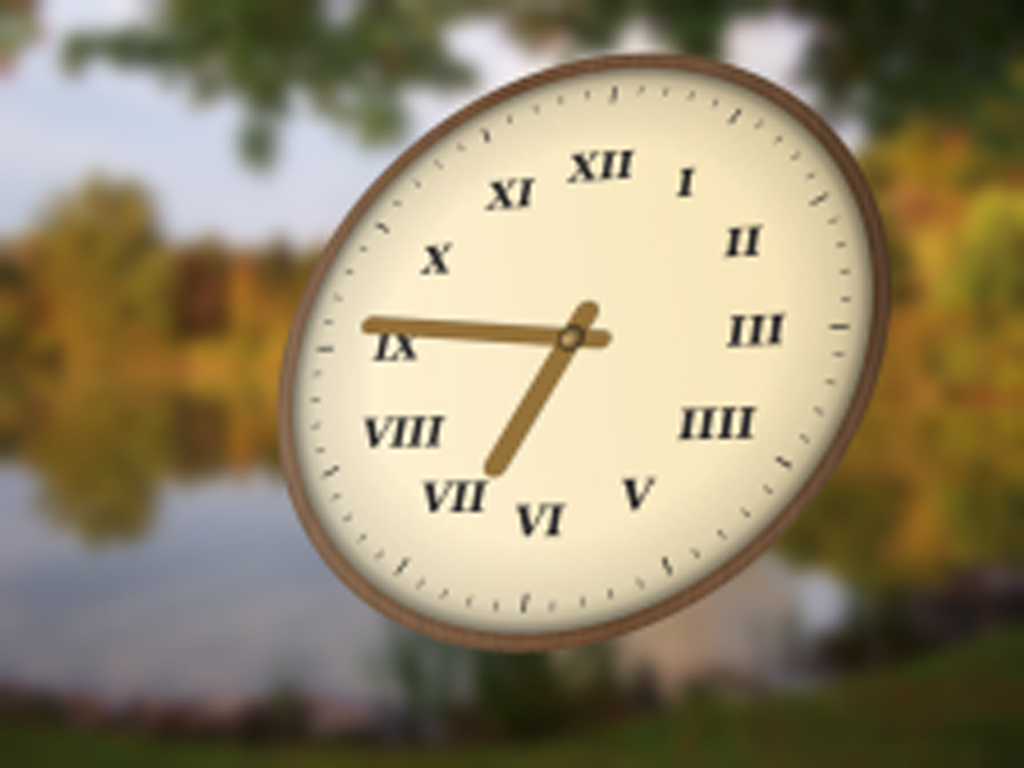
6:46
